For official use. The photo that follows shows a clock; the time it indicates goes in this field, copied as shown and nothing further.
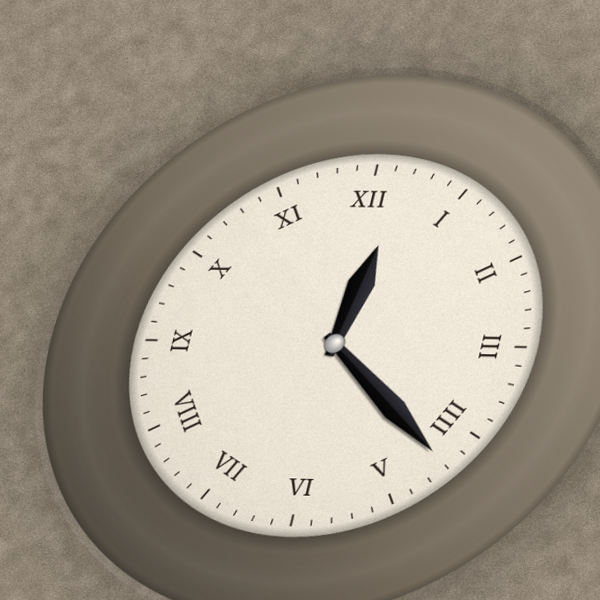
12:22
